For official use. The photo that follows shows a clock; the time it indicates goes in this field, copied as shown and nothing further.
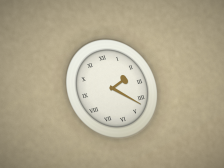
2:22
